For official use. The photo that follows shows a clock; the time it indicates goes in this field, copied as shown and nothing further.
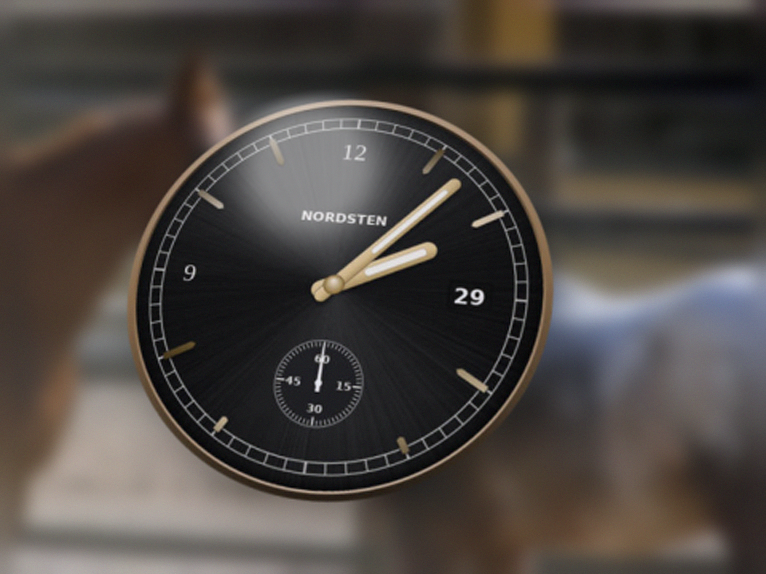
2:07
